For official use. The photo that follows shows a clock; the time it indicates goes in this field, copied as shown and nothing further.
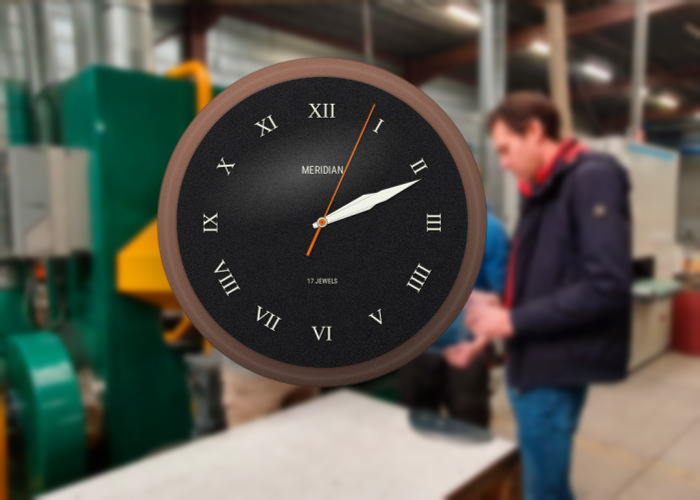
2:11:04
